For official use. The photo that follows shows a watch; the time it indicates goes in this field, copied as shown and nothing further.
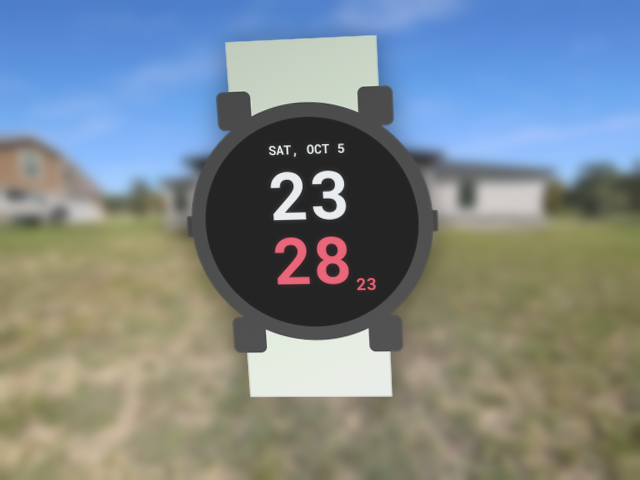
23:28:23
